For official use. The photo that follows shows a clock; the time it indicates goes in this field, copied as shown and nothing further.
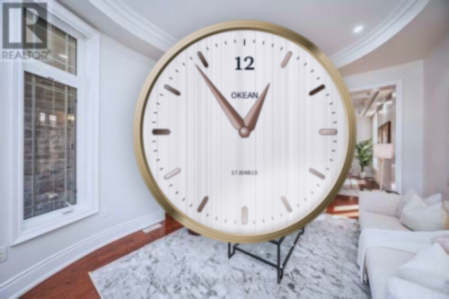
12:54
